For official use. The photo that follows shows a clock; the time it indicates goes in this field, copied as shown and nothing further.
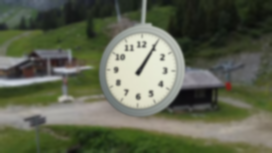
1:05
